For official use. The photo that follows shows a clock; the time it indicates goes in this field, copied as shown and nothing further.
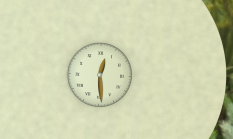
12:29
